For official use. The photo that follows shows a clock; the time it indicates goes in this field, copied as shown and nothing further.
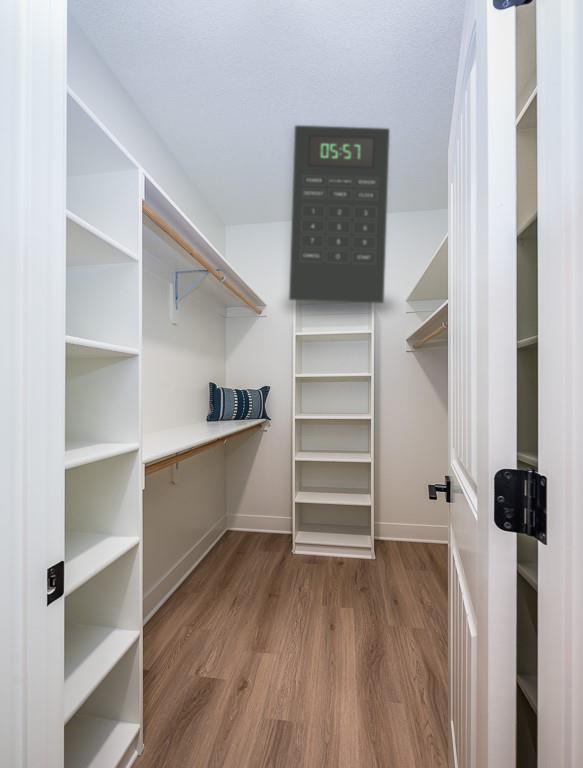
5:57
